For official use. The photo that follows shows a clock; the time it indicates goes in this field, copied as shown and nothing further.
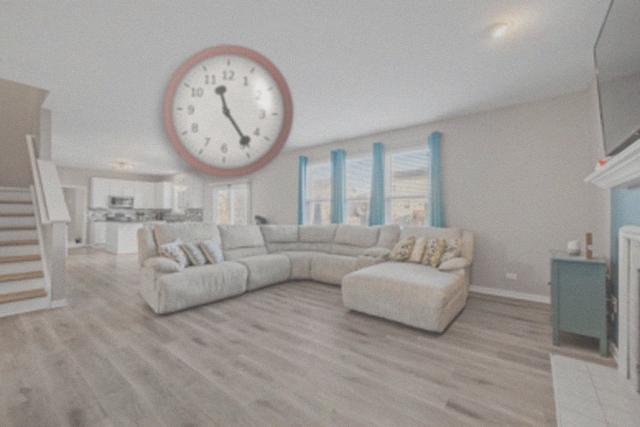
11:24
